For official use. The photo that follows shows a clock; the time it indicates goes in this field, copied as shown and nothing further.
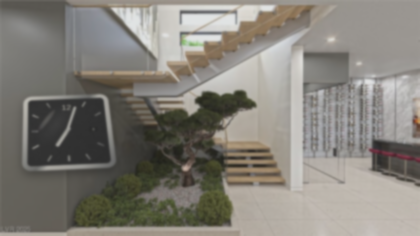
7:03
